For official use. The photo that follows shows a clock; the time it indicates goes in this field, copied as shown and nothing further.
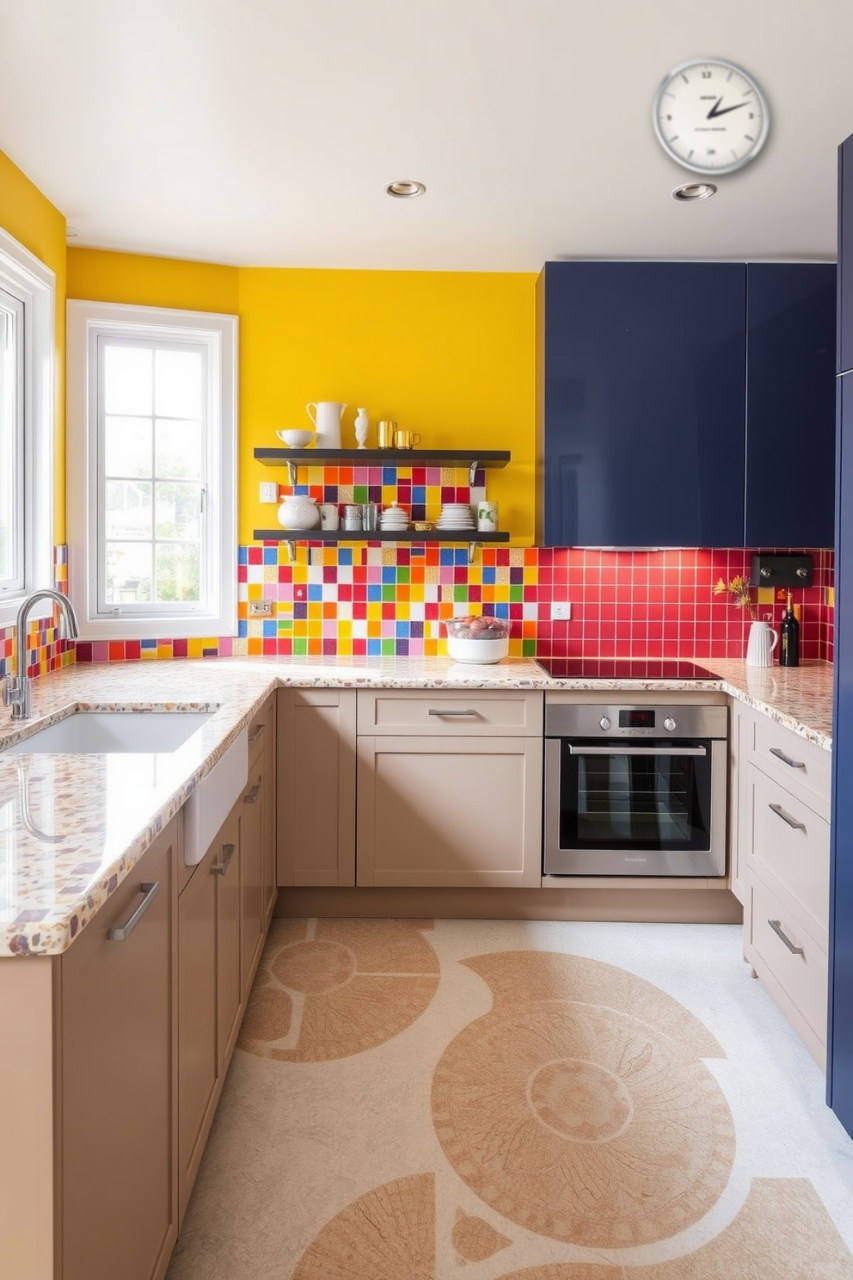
1:12
